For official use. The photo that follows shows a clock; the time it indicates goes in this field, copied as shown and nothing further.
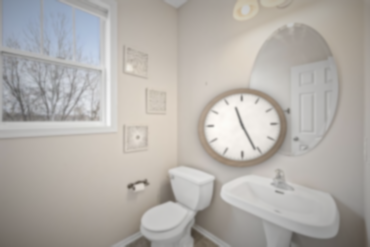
11:26
